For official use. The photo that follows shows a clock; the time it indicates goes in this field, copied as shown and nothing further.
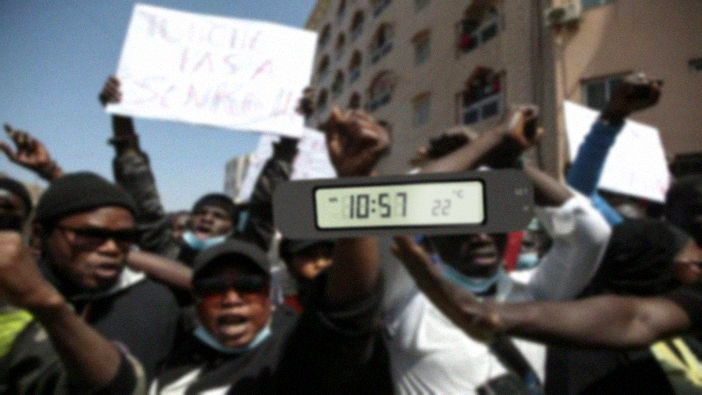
10:57
